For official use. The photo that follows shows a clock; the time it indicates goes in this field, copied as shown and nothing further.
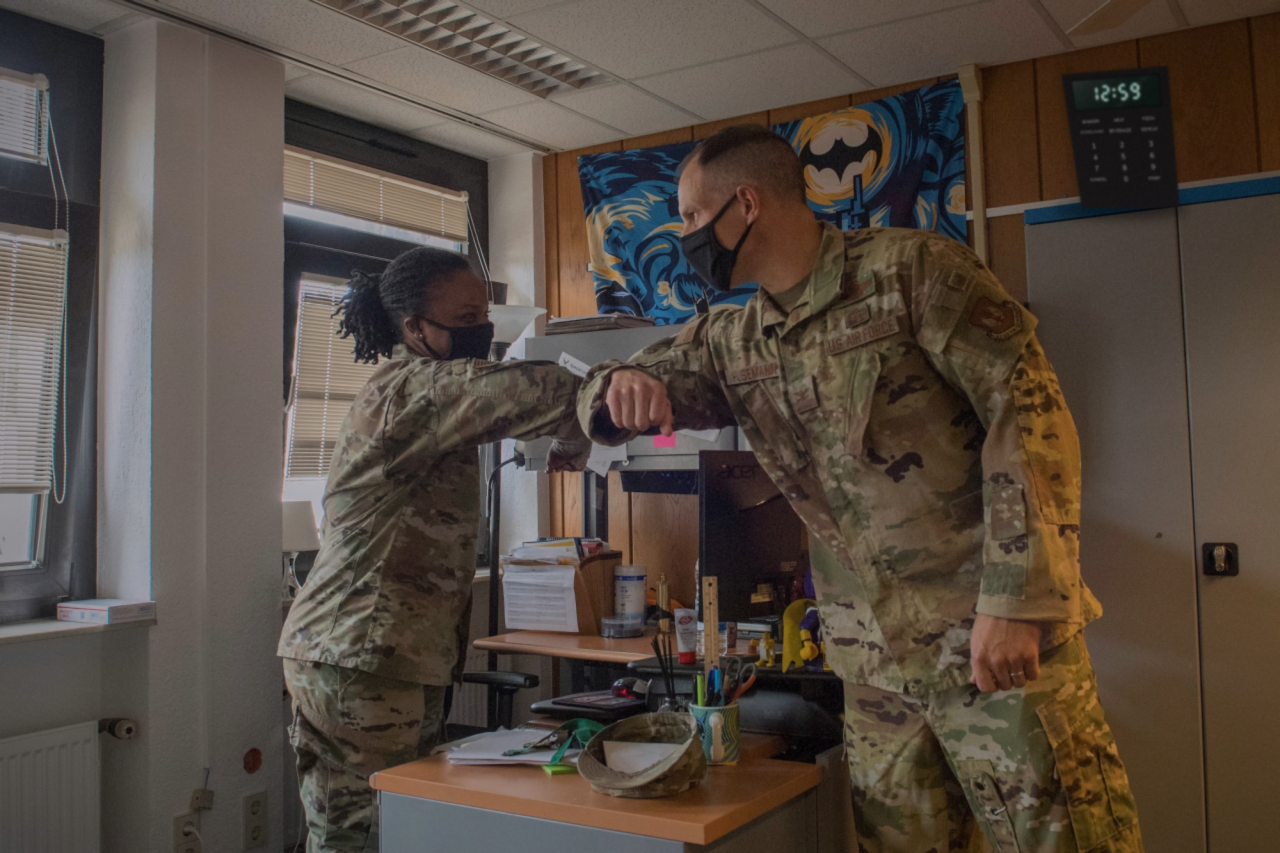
12:59
